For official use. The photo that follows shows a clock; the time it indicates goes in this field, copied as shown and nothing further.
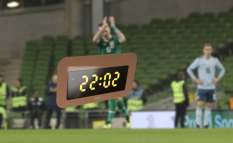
22:02
